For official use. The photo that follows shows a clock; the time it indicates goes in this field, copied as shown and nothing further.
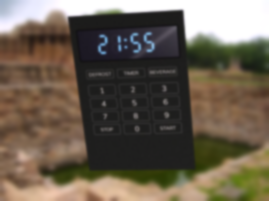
21:55
